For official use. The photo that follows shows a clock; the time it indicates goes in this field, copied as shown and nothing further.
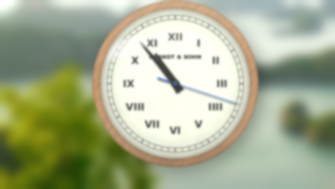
10:53:18
